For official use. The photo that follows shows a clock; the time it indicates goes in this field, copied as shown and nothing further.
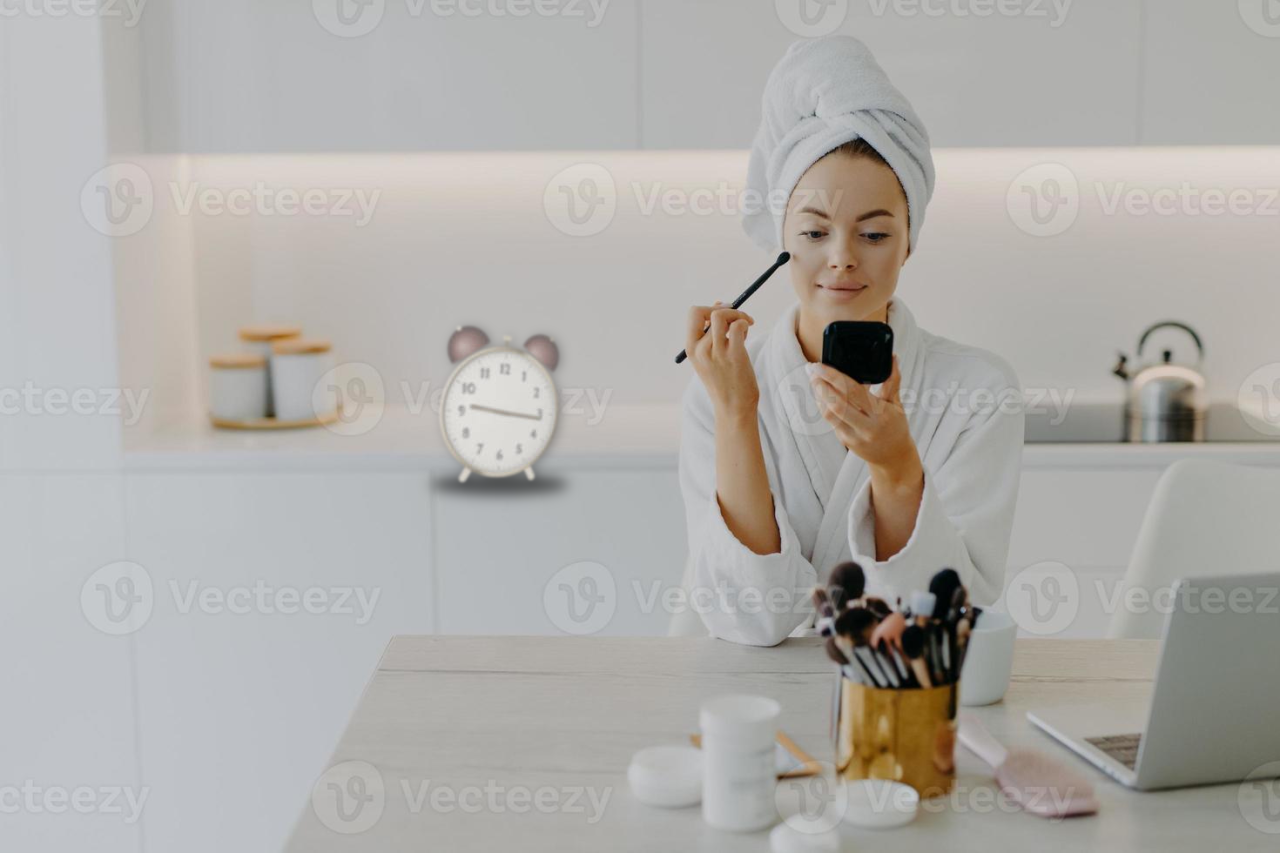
9:16
